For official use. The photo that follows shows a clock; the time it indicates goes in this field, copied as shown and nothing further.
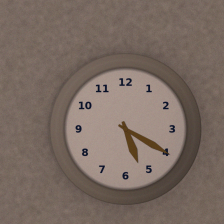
5:20
